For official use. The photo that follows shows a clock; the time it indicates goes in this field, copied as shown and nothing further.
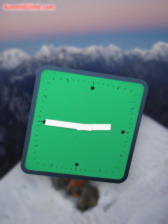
2:45
